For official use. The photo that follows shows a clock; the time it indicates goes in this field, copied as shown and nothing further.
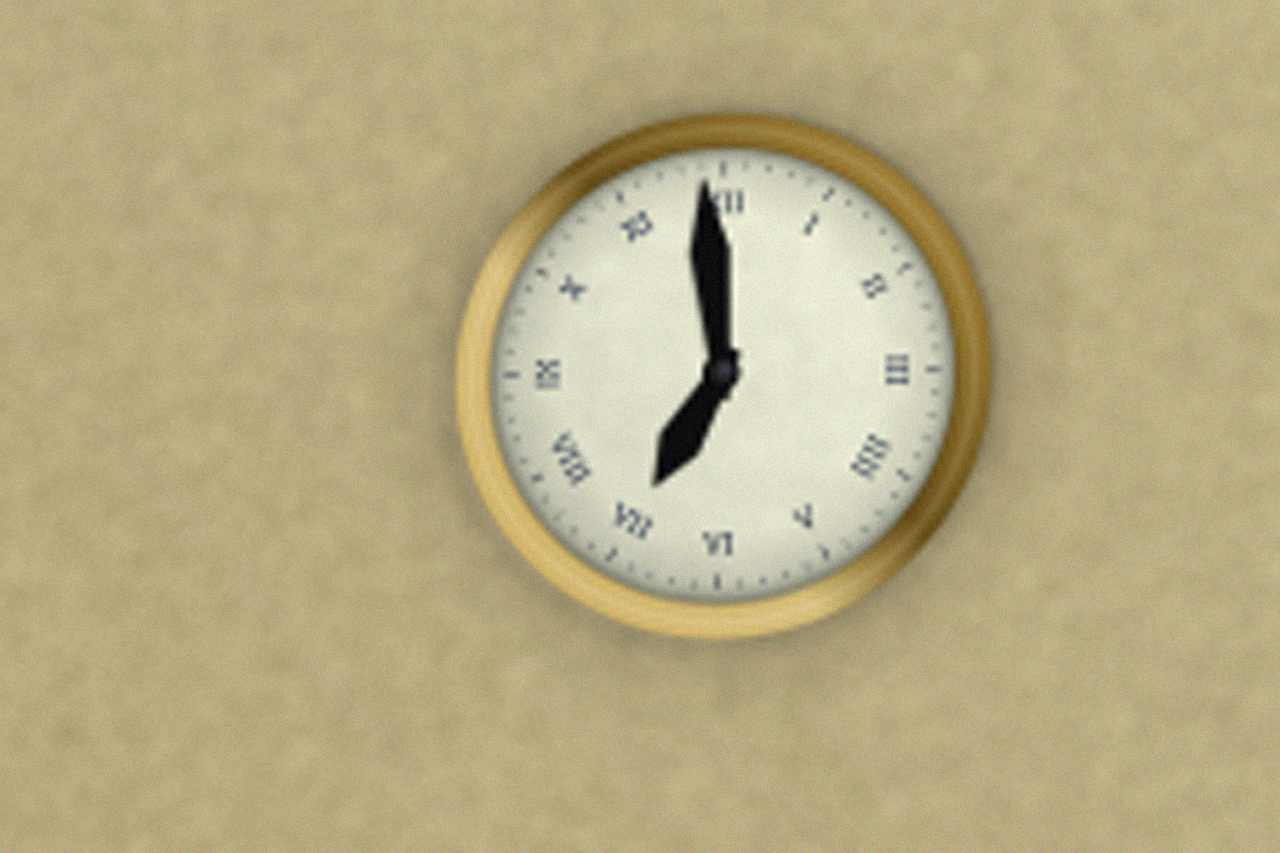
6:59
